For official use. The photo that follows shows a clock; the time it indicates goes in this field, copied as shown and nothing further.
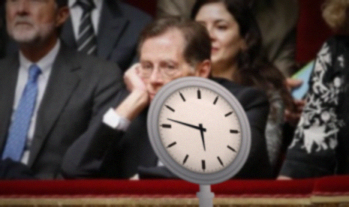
5:47
